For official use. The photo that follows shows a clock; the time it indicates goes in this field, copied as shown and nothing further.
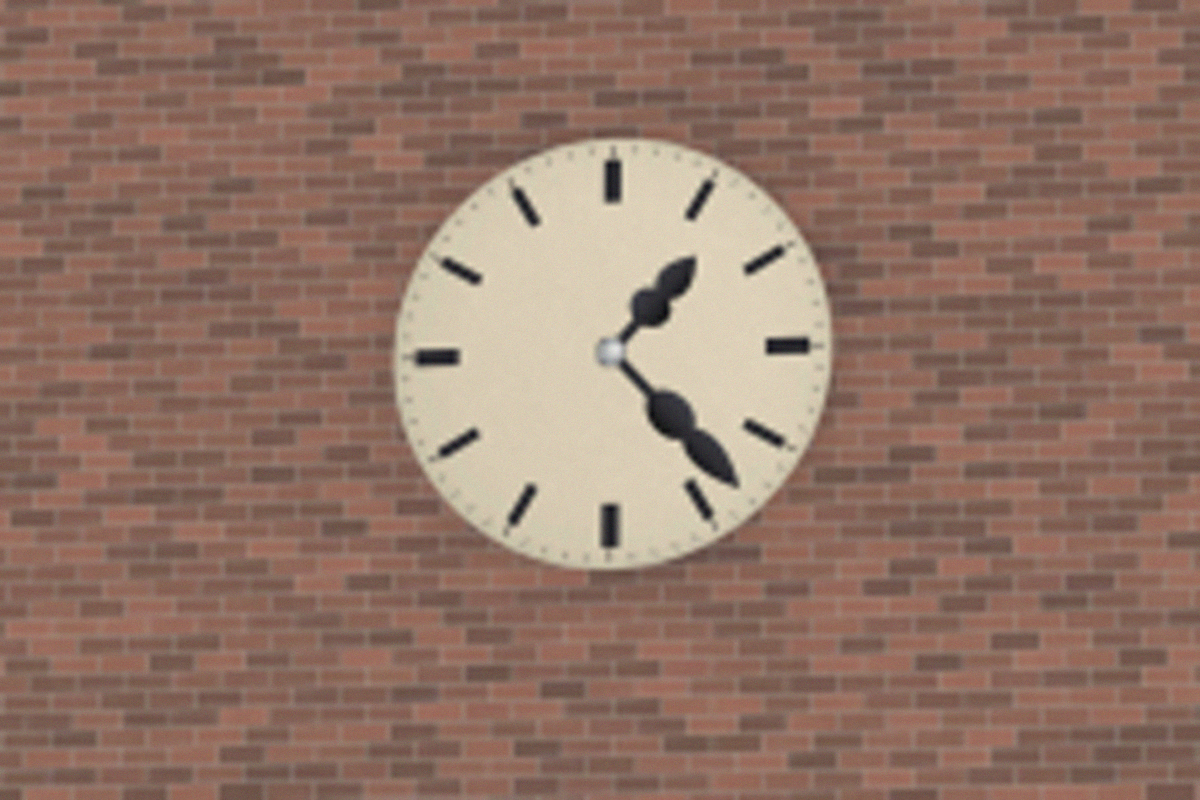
1:23
